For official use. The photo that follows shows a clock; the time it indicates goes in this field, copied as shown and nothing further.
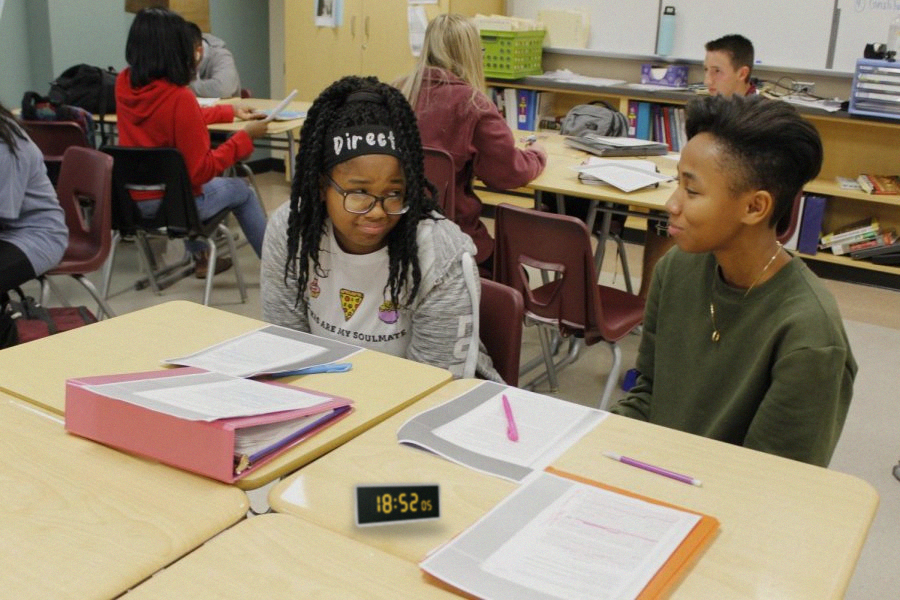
18:52
